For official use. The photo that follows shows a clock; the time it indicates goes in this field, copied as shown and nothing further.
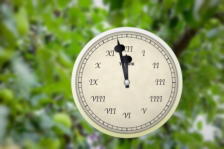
11:58
